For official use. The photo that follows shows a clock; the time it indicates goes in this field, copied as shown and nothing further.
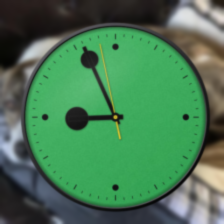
8:55:58
